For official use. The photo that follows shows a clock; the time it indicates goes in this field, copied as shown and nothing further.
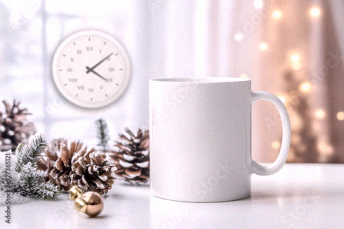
4:09
